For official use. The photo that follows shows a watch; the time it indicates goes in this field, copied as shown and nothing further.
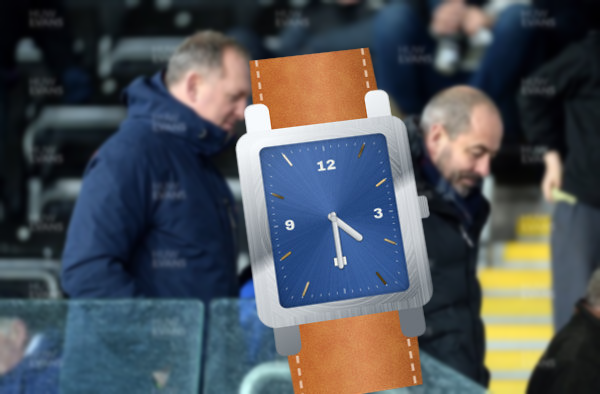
4:30
